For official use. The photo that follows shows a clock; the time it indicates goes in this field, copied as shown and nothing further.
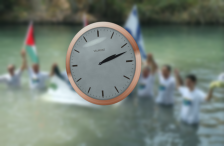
2:12
